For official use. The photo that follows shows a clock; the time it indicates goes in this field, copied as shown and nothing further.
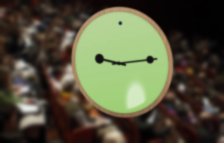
9:13
